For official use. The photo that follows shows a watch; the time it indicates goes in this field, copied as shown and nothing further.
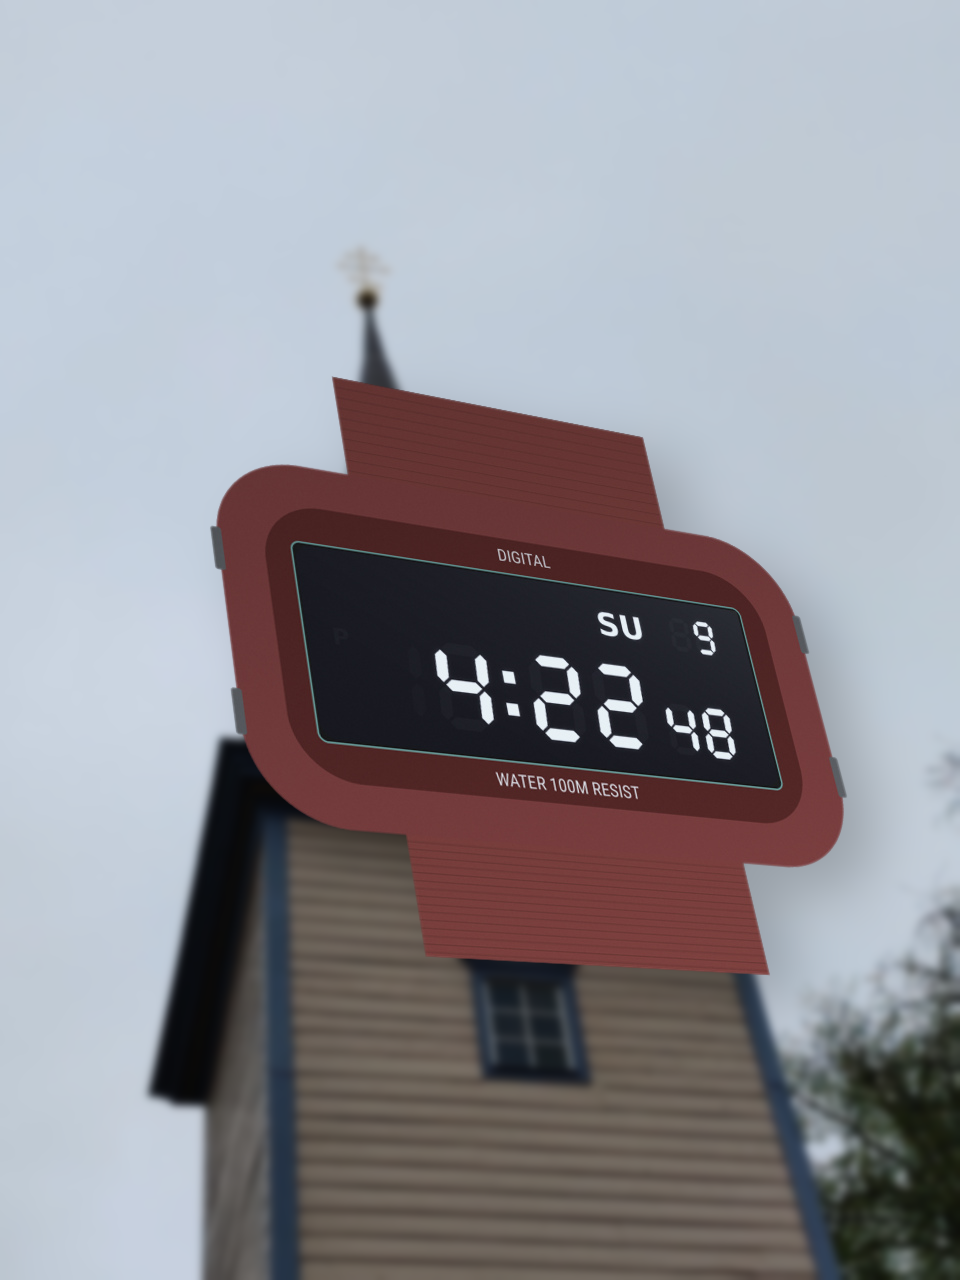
4:22:48
